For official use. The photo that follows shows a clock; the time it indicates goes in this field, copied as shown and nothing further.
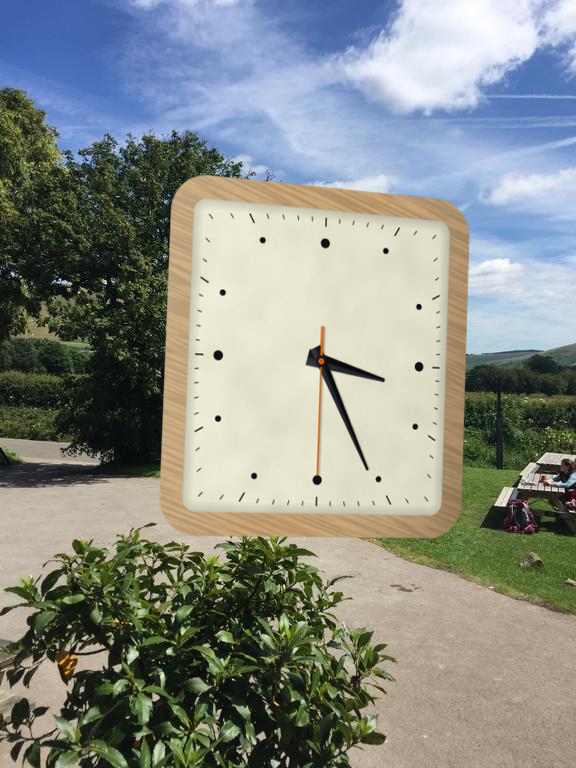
3:25:30
